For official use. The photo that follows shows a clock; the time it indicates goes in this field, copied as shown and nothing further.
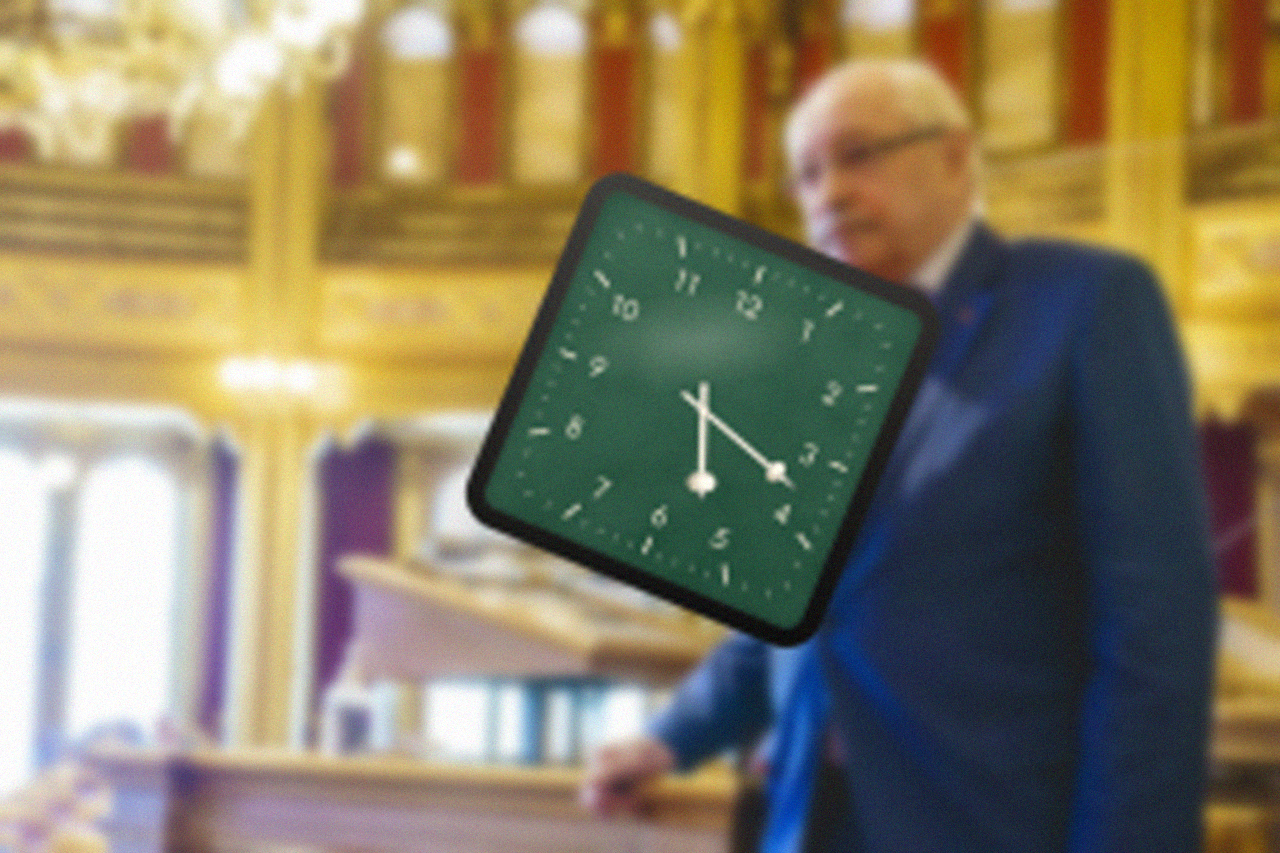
5:18
